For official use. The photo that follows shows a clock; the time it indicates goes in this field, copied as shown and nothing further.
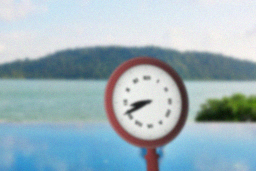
8:41
